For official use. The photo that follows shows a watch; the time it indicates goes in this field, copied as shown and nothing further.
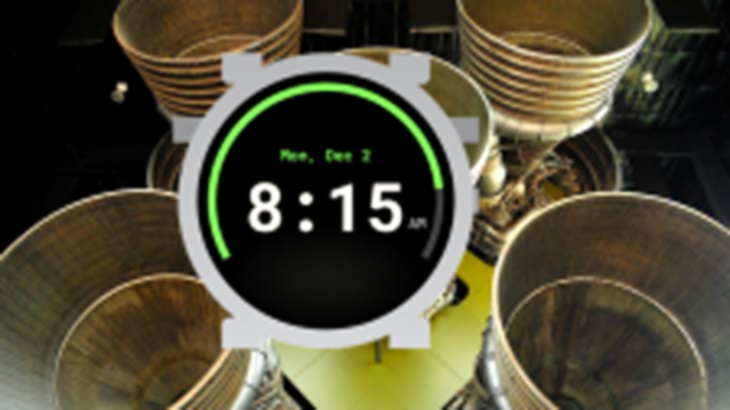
8:15
